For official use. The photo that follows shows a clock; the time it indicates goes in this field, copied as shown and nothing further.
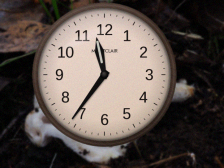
11:36
